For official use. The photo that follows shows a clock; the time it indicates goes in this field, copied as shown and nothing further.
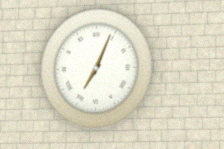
7:04
